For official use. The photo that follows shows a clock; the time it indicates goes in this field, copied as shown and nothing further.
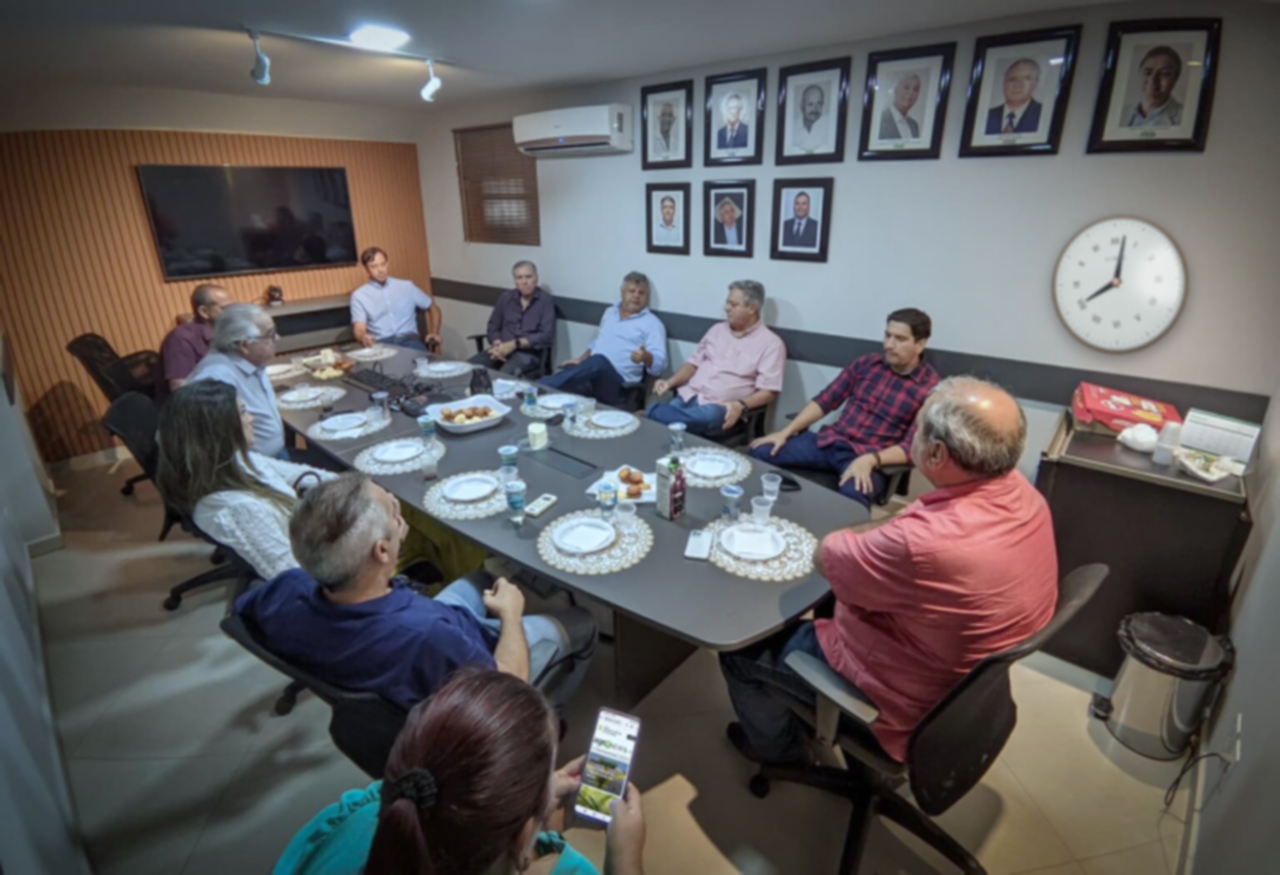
8:02
